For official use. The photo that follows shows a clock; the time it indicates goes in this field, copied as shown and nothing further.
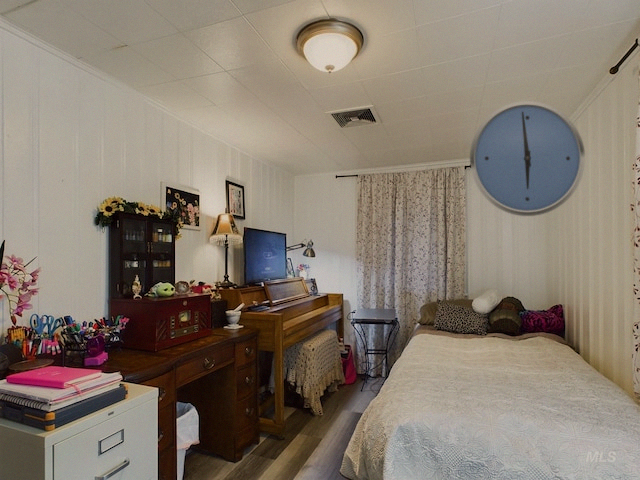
5:59
